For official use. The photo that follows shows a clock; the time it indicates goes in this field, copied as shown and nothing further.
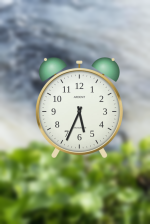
5:34
